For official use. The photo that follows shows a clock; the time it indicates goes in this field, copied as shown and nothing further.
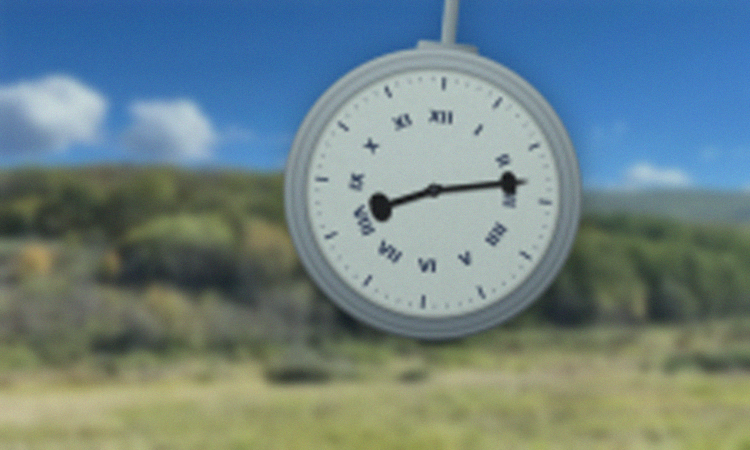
8:13
